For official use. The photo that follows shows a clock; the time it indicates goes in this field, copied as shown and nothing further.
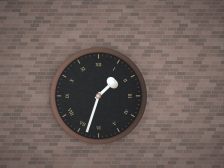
1:33
